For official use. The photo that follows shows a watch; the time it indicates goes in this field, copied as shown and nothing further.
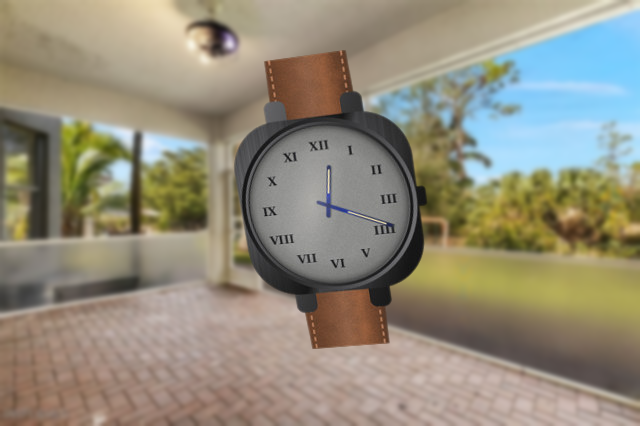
12:19
